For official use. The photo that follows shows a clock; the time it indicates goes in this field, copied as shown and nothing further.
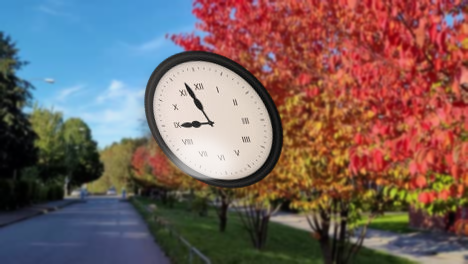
8:57
